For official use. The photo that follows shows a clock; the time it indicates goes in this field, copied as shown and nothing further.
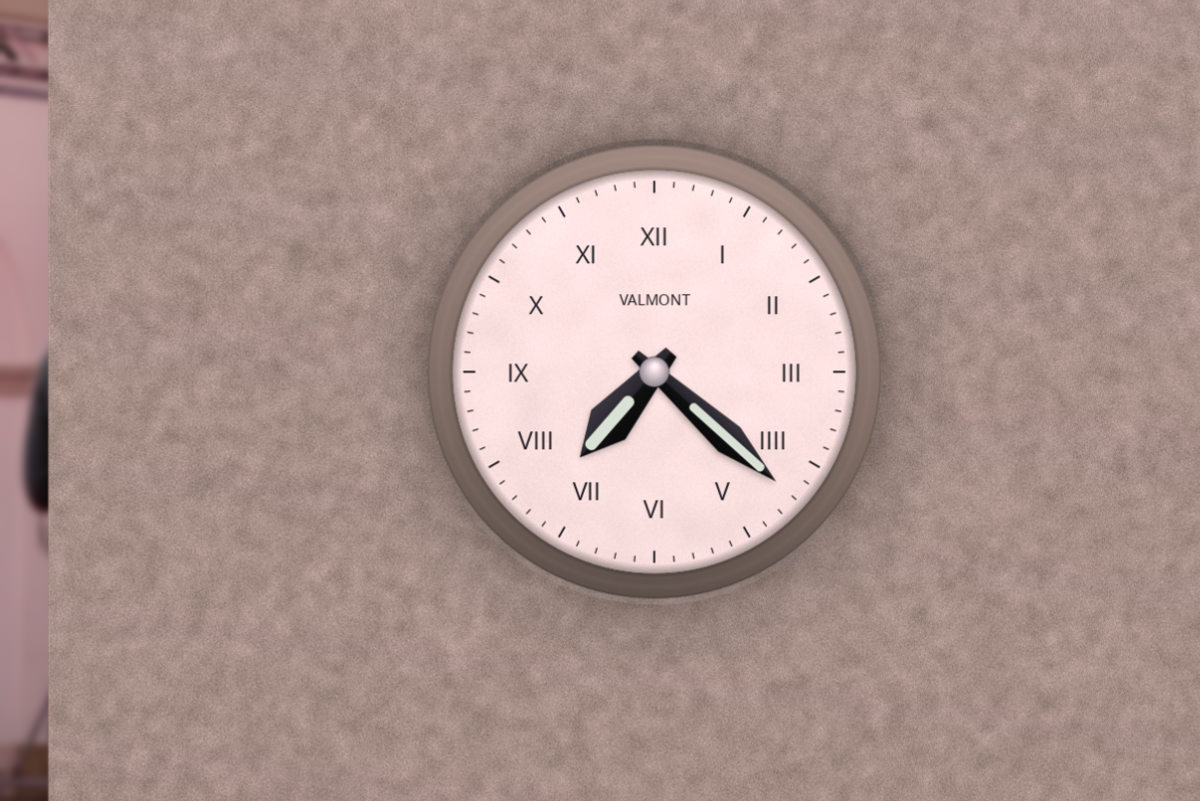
7:22
